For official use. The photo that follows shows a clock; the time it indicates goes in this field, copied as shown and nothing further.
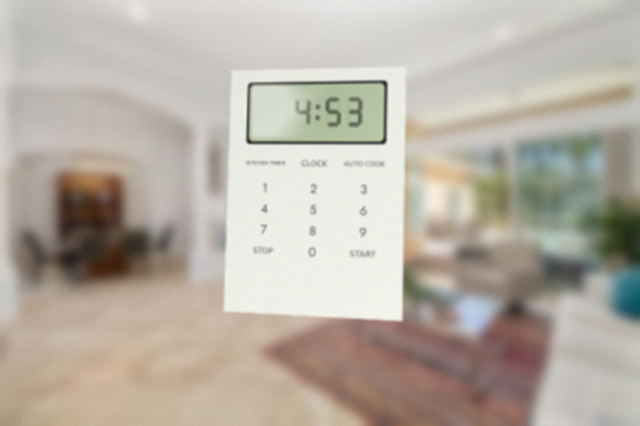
4:53
